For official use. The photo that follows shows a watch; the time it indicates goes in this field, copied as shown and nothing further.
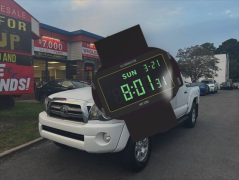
8:01:31
